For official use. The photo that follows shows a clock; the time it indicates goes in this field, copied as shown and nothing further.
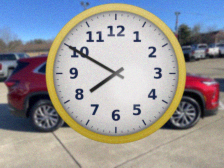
7:50
